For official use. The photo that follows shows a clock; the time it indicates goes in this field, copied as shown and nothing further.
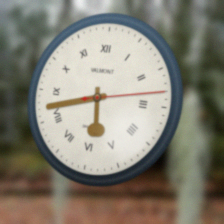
5:42:13
